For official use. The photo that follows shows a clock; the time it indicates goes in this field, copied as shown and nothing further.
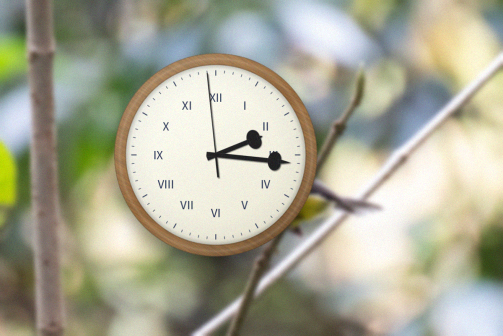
2:15:59
